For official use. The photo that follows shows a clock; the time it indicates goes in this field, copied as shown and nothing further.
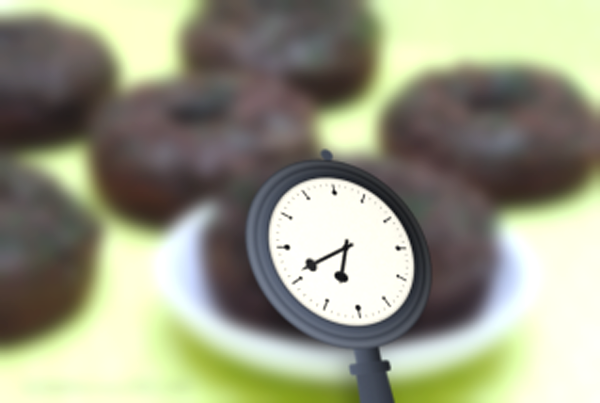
6:41
